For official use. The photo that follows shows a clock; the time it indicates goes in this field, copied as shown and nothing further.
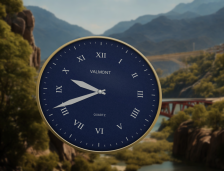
9:41
